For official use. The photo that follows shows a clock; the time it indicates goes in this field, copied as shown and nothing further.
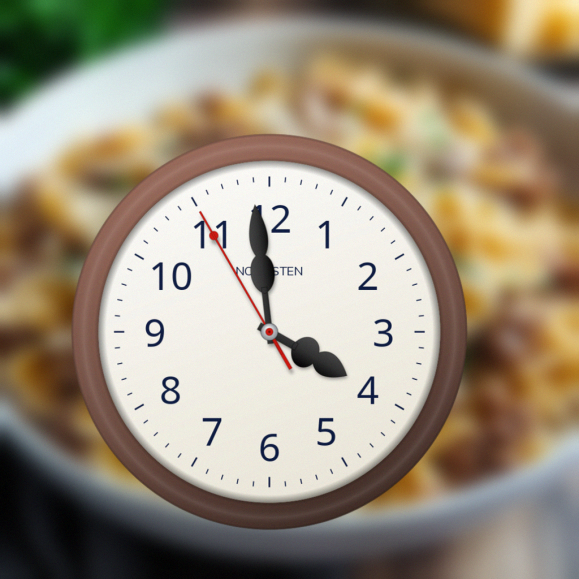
3:58:55
